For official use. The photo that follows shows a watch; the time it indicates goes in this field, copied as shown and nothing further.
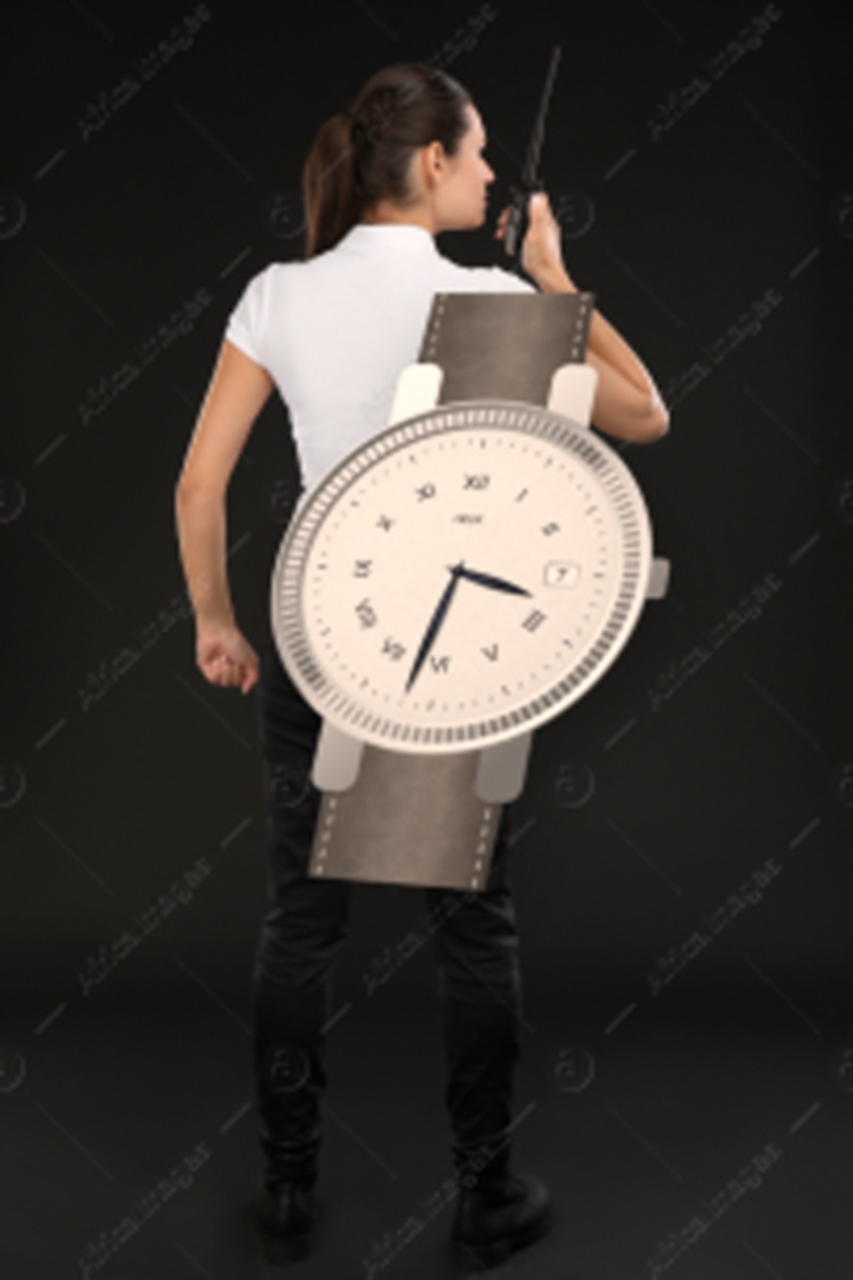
3:32
